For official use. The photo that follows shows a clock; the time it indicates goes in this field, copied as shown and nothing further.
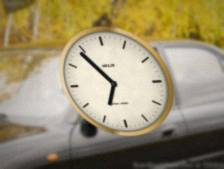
6:54
